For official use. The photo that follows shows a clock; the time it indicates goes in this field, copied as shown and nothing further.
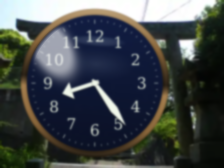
8:24
